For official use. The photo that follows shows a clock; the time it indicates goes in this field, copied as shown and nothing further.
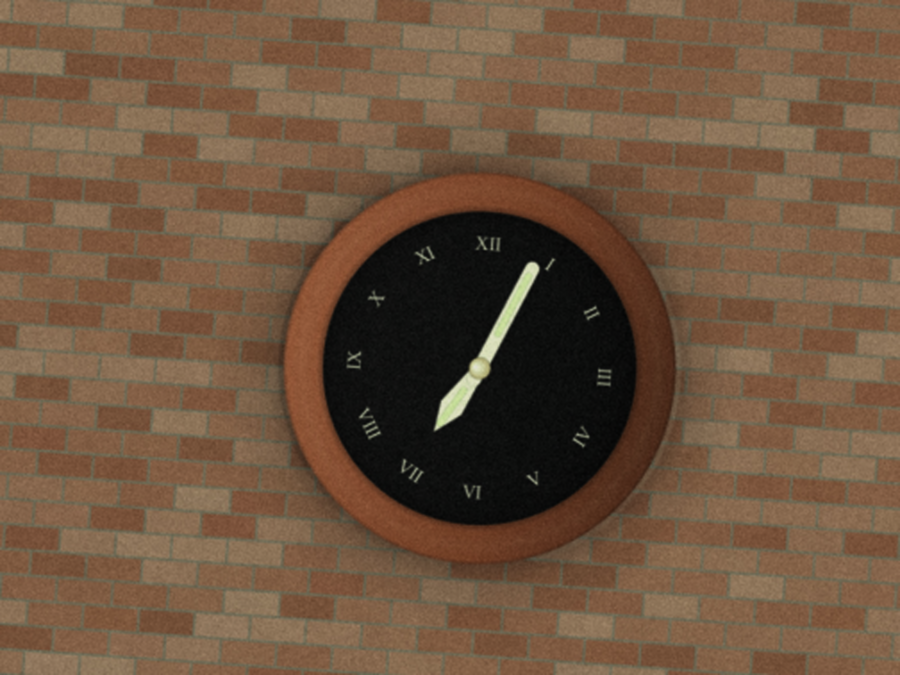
7:04
